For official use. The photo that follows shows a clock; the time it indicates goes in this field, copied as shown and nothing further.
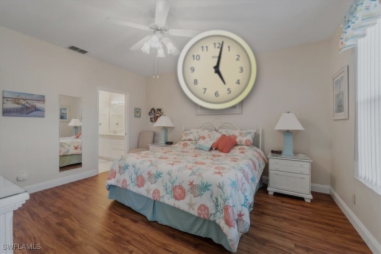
5:02
